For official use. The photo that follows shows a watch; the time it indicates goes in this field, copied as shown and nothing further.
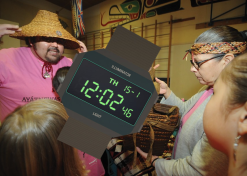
12:02:46
